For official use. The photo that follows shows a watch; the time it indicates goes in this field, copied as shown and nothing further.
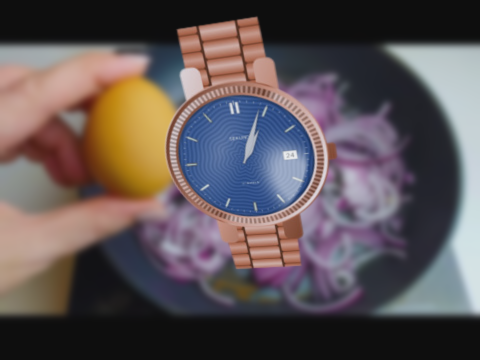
1:04
